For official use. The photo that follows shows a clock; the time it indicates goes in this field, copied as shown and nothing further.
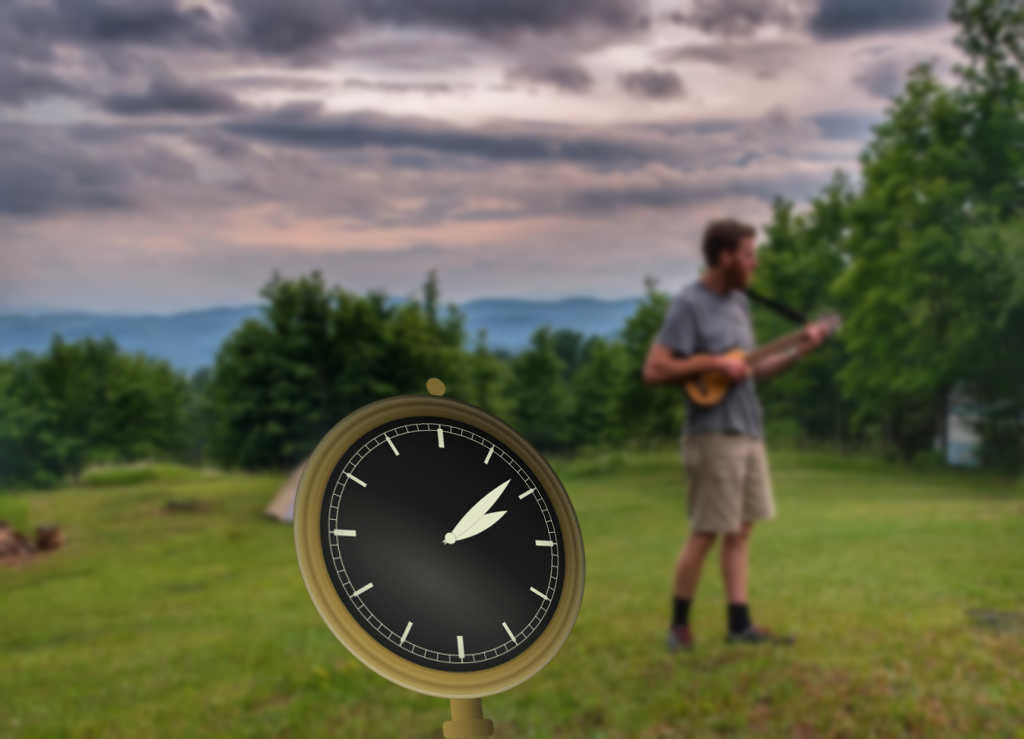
2:08
